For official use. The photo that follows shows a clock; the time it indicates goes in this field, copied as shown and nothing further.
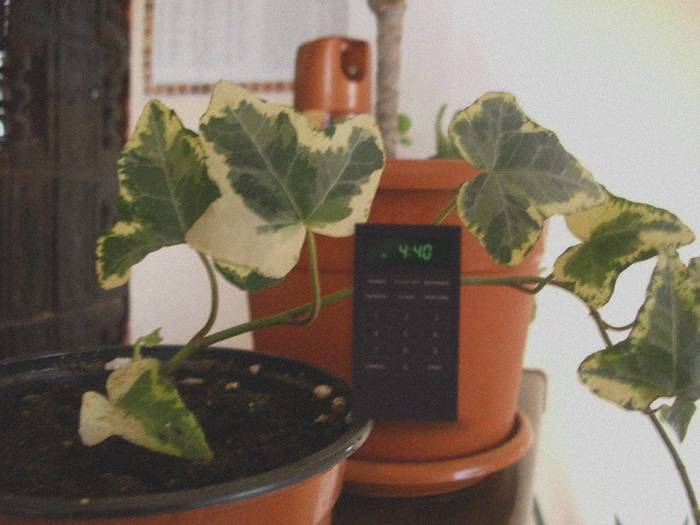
4:40
